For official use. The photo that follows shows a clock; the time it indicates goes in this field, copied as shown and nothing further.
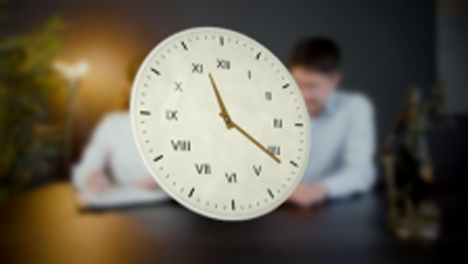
11:21
